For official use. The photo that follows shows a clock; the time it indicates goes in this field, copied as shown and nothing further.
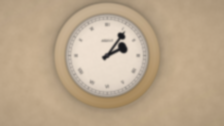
2:06
